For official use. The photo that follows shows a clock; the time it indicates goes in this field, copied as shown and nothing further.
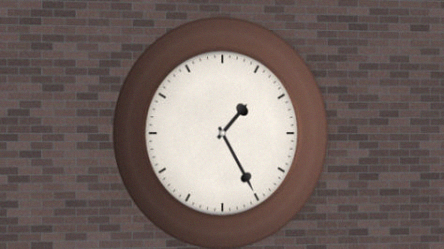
1:25
